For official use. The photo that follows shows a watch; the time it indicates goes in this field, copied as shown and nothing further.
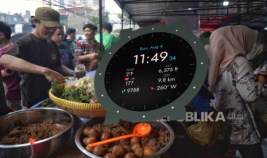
11:49
